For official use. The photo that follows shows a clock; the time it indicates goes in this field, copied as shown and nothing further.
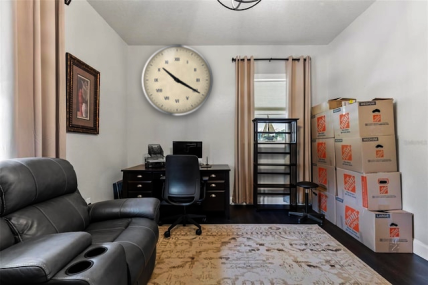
10:20
